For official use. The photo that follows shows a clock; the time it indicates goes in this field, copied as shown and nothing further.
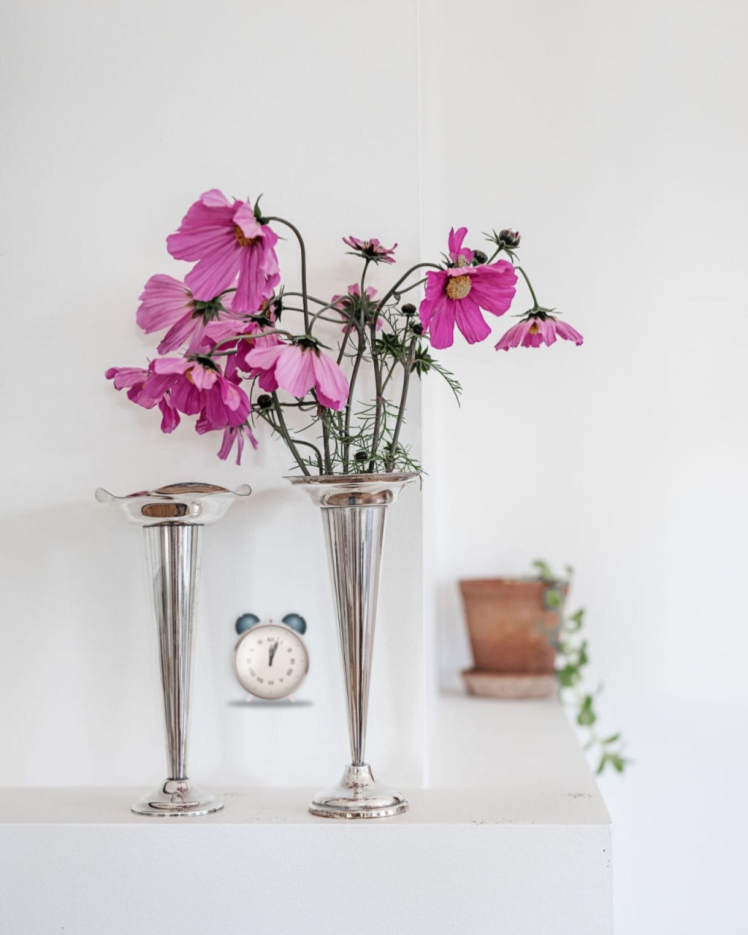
12:03
